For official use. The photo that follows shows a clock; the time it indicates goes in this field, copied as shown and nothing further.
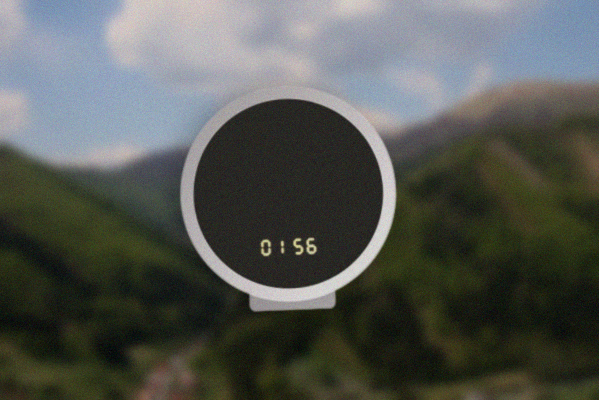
1:56
